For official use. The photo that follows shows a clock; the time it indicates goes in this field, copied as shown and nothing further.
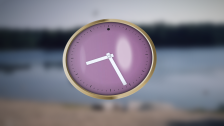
8:26
